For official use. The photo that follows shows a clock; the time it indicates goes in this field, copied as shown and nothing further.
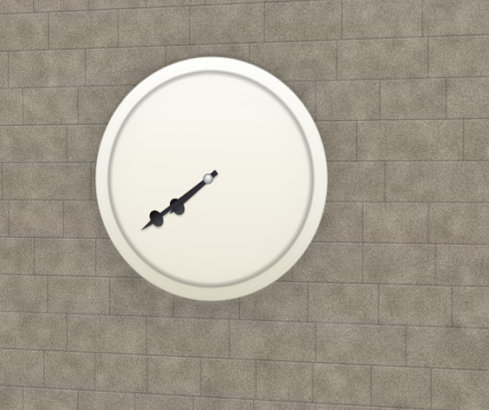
7:39
